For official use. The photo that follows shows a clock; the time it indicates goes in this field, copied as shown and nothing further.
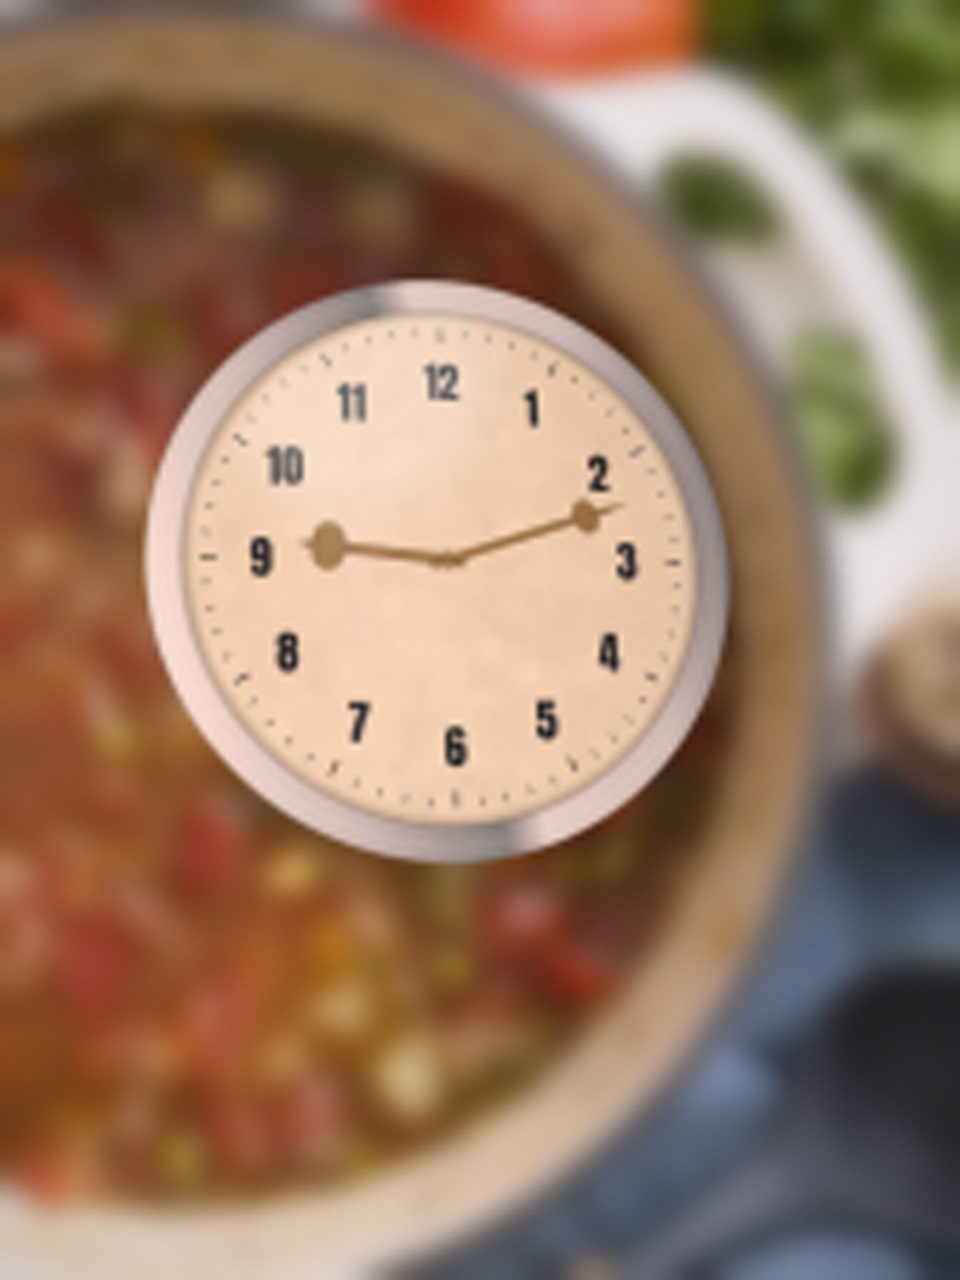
9:12
